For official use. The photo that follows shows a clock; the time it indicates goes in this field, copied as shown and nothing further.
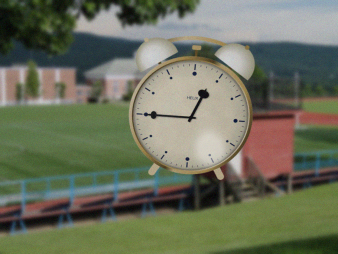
12:45
